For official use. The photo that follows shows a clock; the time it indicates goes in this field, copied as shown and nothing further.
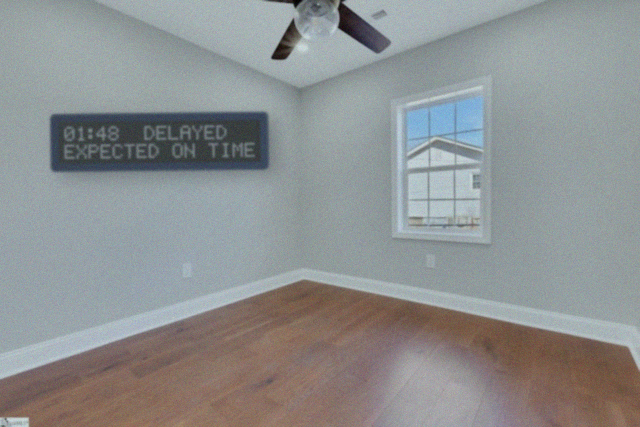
1:48
